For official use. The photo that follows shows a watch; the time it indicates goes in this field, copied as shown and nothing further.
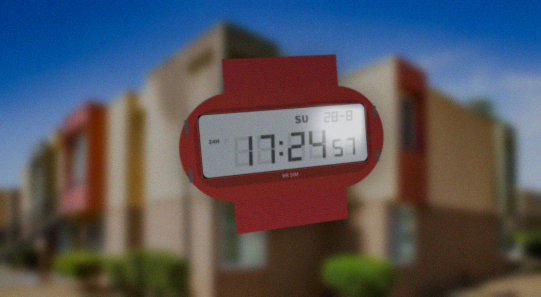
17:24:57
